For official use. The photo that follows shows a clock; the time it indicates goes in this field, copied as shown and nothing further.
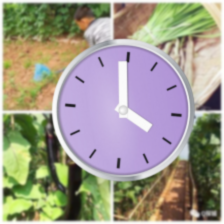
3:59
